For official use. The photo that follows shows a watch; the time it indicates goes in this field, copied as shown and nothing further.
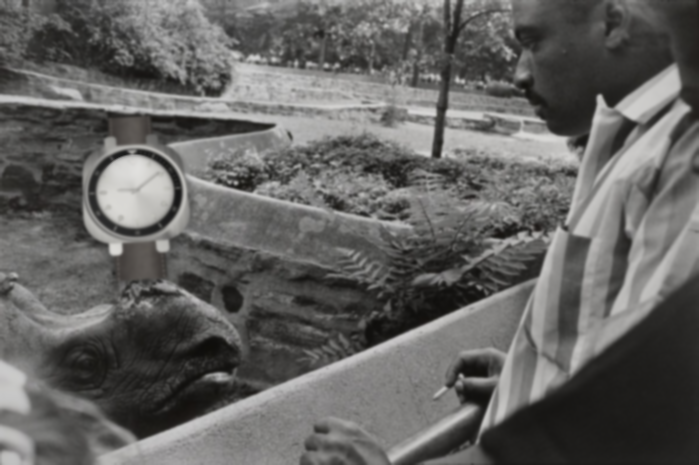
9:09
